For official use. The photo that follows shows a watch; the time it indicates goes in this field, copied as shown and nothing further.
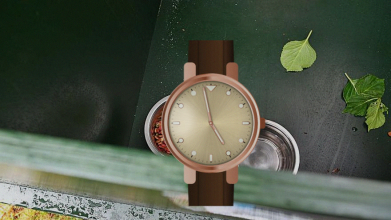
4:58
